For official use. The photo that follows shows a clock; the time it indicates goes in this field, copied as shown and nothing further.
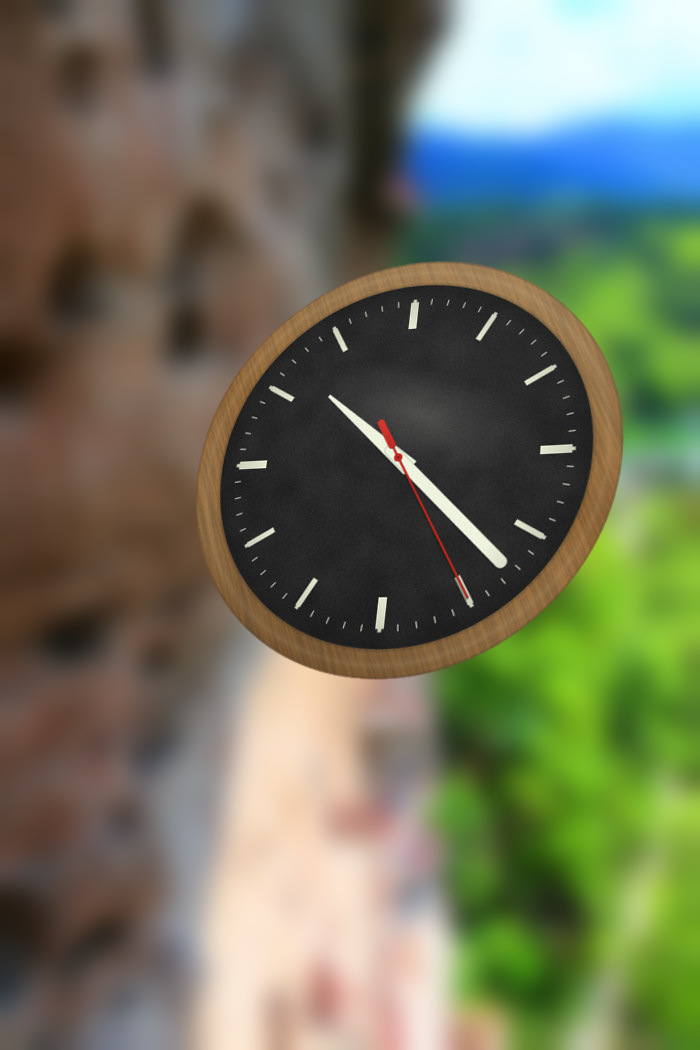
10:22:25
